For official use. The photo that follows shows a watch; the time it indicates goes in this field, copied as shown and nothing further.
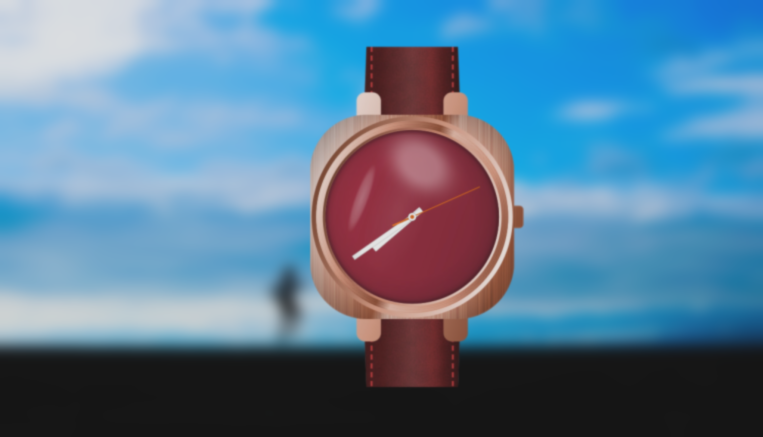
7:39:11
